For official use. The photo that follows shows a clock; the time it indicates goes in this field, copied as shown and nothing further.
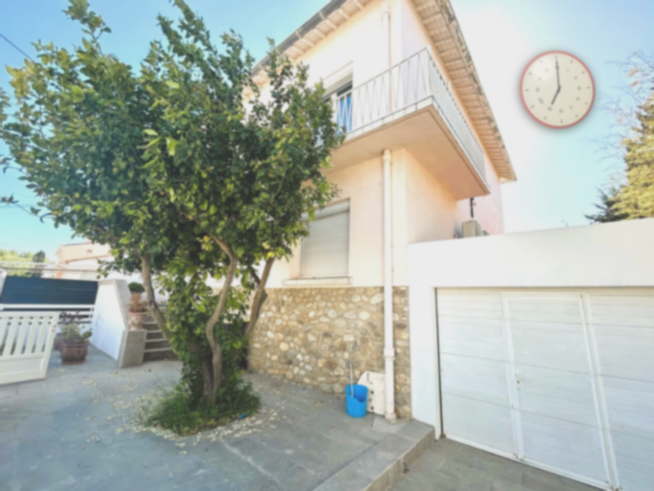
7:00
